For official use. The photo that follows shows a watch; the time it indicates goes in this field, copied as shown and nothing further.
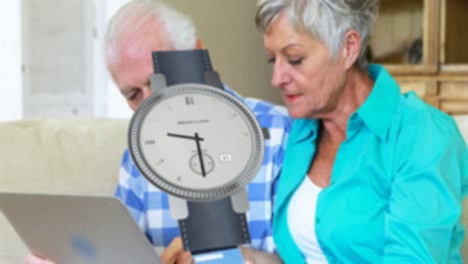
9:30
